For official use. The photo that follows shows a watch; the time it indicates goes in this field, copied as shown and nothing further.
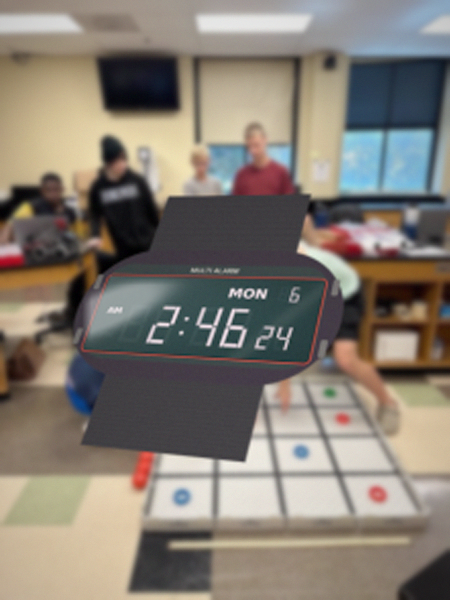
2:46:24
